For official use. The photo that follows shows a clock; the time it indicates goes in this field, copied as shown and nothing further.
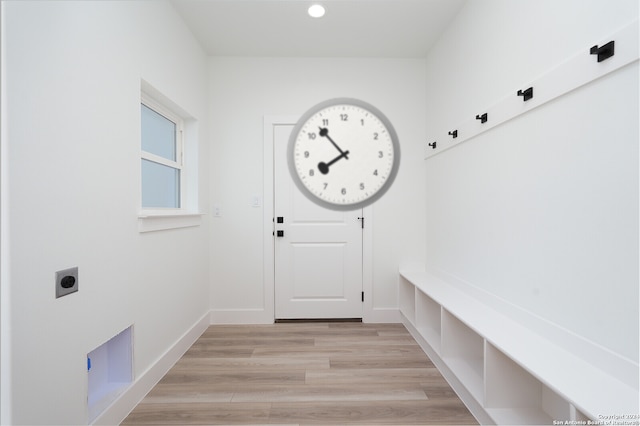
7:53
